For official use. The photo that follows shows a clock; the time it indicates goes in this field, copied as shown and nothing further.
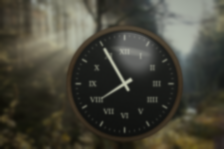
7:55
